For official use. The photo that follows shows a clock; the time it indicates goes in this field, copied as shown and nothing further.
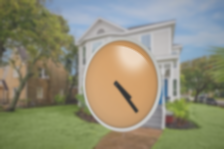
4:23
